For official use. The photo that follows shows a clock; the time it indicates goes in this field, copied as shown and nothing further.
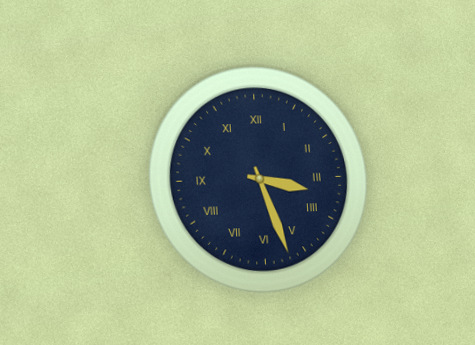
3:27
